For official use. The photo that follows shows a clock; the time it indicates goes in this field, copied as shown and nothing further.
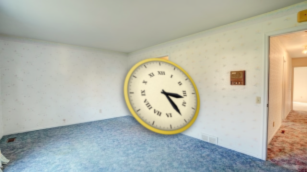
3:25
